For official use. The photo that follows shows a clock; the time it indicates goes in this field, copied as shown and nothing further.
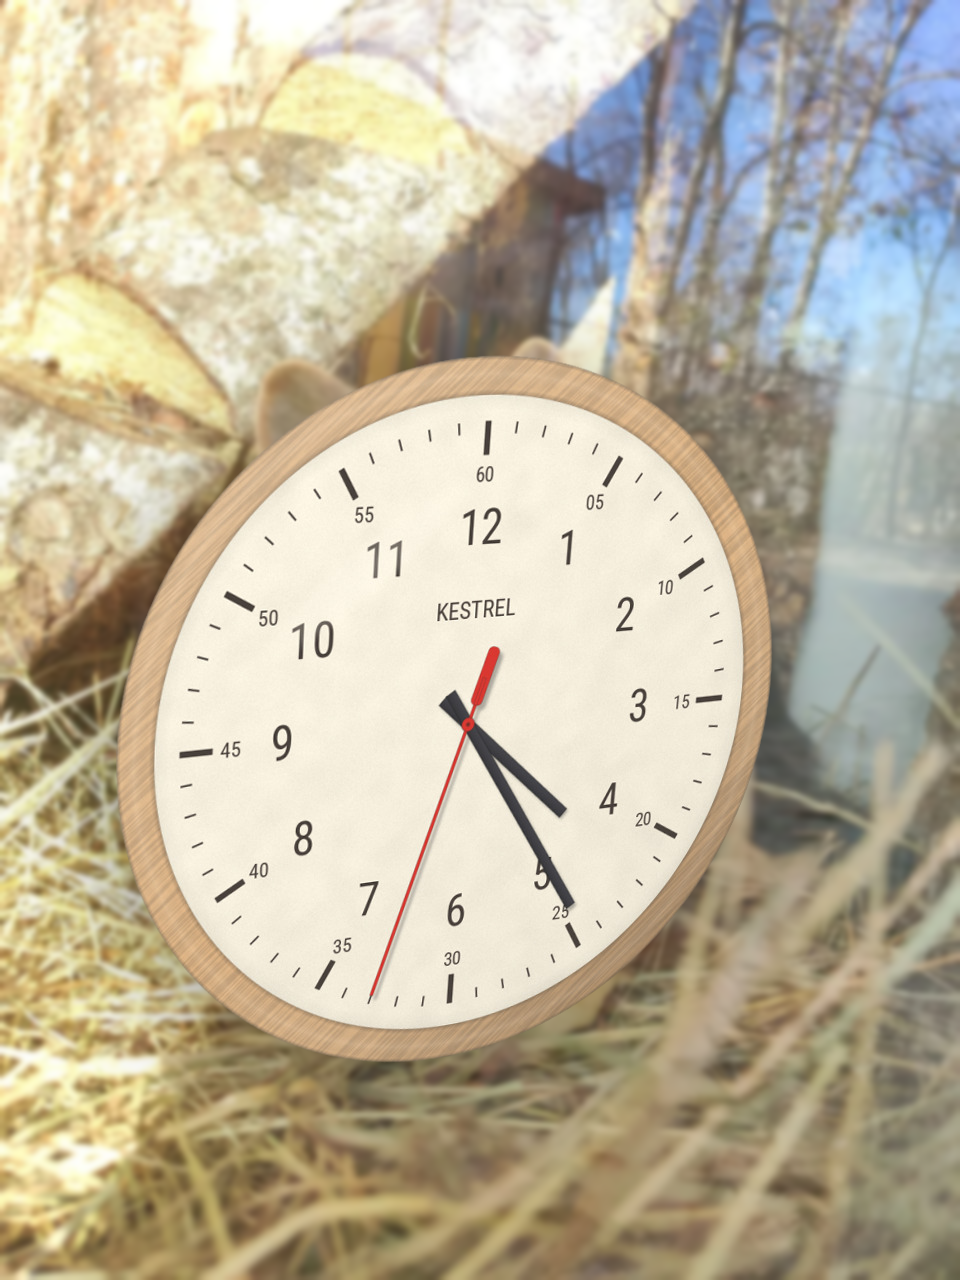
4:24:33
